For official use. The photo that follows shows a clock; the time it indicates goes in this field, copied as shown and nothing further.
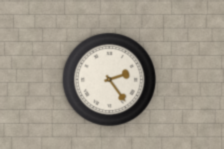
2:24
